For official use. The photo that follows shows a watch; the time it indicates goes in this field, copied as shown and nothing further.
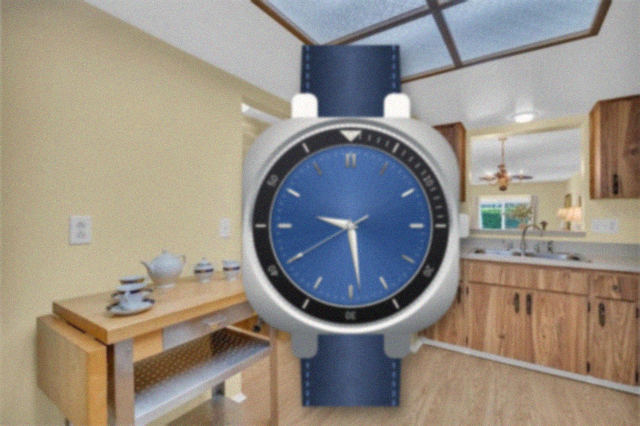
9:28:40
